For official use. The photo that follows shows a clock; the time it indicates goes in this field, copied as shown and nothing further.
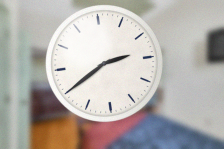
2:40
